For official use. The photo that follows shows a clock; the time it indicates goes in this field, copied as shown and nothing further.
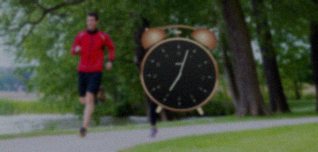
7:03
